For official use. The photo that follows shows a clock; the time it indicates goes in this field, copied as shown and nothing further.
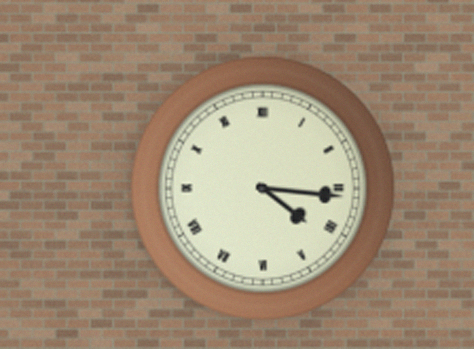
4:16
